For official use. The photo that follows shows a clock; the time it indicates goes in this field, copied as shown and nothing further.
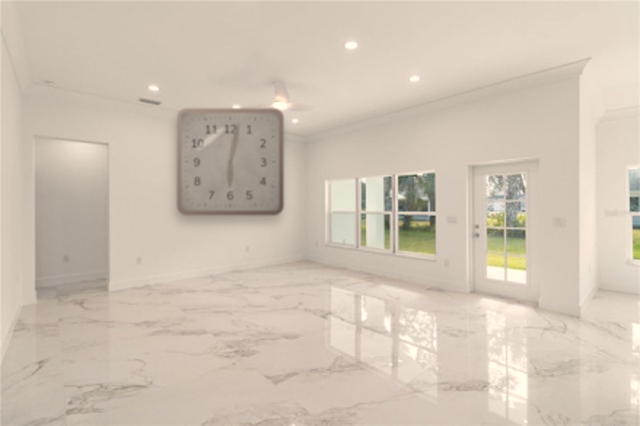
6:02
